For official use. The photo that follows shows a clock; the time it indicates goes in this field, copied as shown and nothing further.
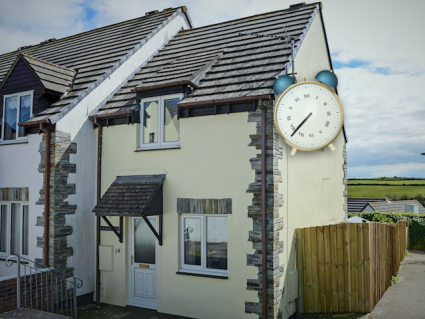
7:38
